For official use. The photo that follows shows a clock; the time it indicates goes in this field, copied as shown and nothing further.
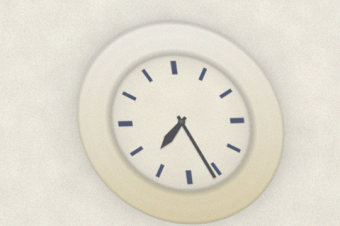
7:26
